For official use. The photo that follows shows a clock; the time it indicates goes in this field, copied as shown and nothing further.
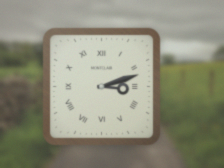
3:12
